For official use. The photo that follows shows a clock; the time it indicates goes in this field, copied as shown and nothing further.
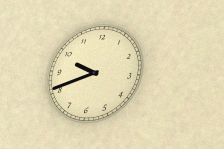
9:41
